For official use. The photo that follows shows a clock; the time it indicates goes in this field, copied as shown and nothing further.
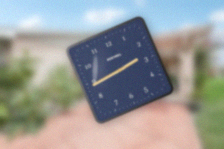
2:44
